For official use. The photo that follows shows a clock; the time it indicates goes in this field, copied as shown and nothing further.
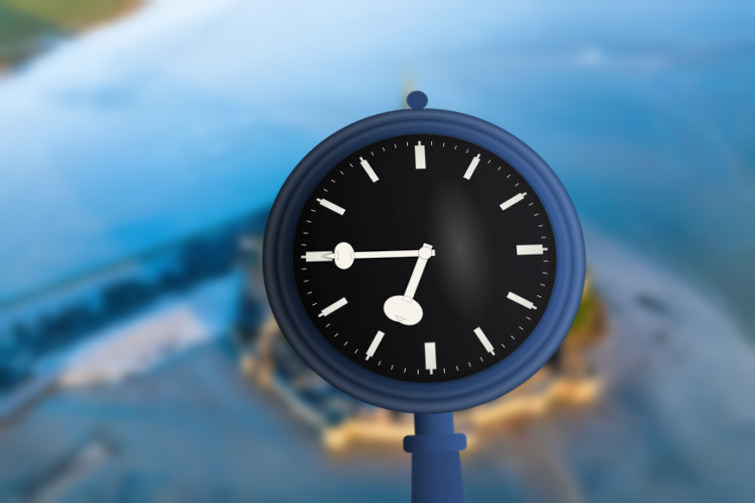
6:45
